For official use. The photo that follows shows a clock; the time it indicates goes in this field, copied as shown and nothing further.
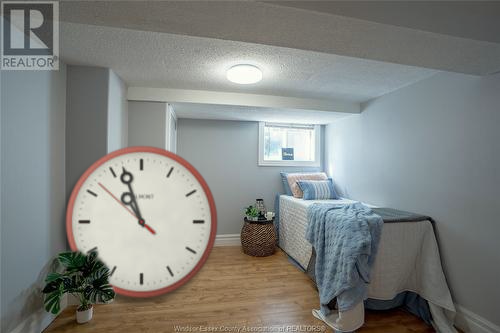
10:56:52
